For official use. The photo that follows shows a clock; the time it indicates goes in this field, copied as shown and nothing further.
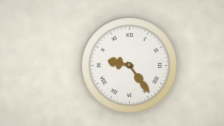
9:24
